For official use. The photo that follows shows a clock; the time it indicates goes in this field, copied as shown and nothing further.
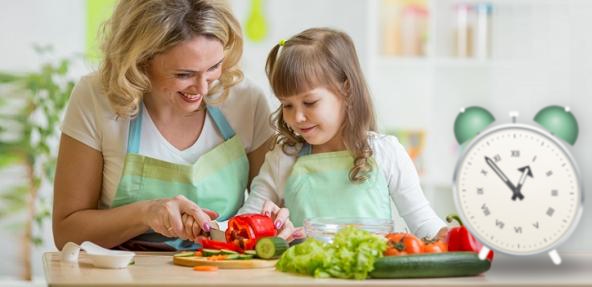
12:53
